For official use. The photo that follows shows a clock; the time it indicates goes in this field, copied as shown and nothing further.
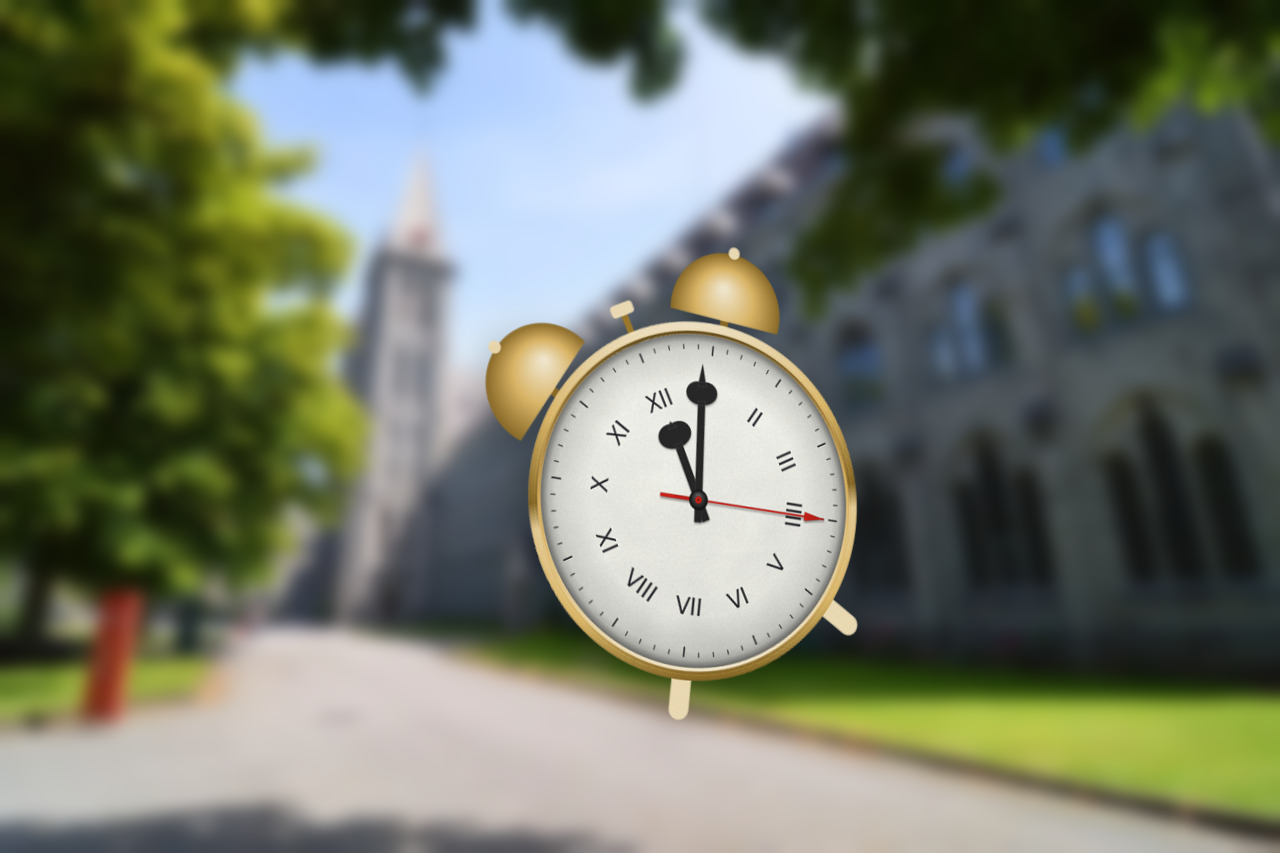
12:04:20
